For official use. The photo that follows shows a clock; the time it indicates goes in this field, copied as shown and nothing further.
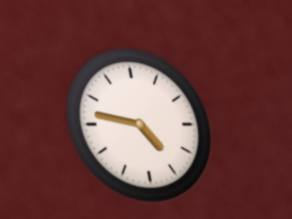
4:47
